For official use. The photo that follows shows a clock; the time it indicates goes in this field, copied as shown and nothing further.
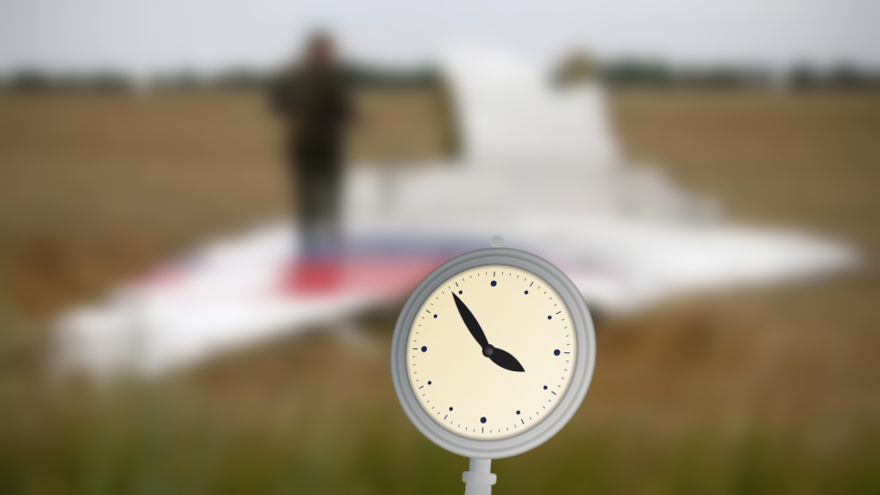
3:54
